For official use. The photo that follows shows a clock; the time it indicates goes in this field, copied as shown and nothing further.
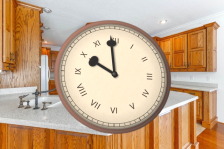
9:59
